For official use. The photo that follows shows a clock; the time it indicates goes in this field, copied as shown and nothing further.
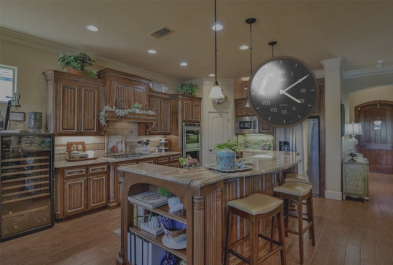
4:10
